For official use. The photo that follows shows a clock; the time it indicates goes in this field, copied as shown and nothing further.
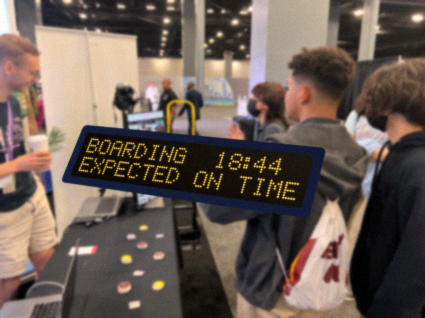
18:44
